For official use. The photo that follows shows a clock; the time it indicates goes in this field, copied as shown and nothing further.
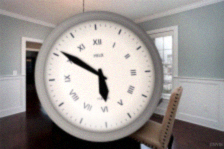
5:51
